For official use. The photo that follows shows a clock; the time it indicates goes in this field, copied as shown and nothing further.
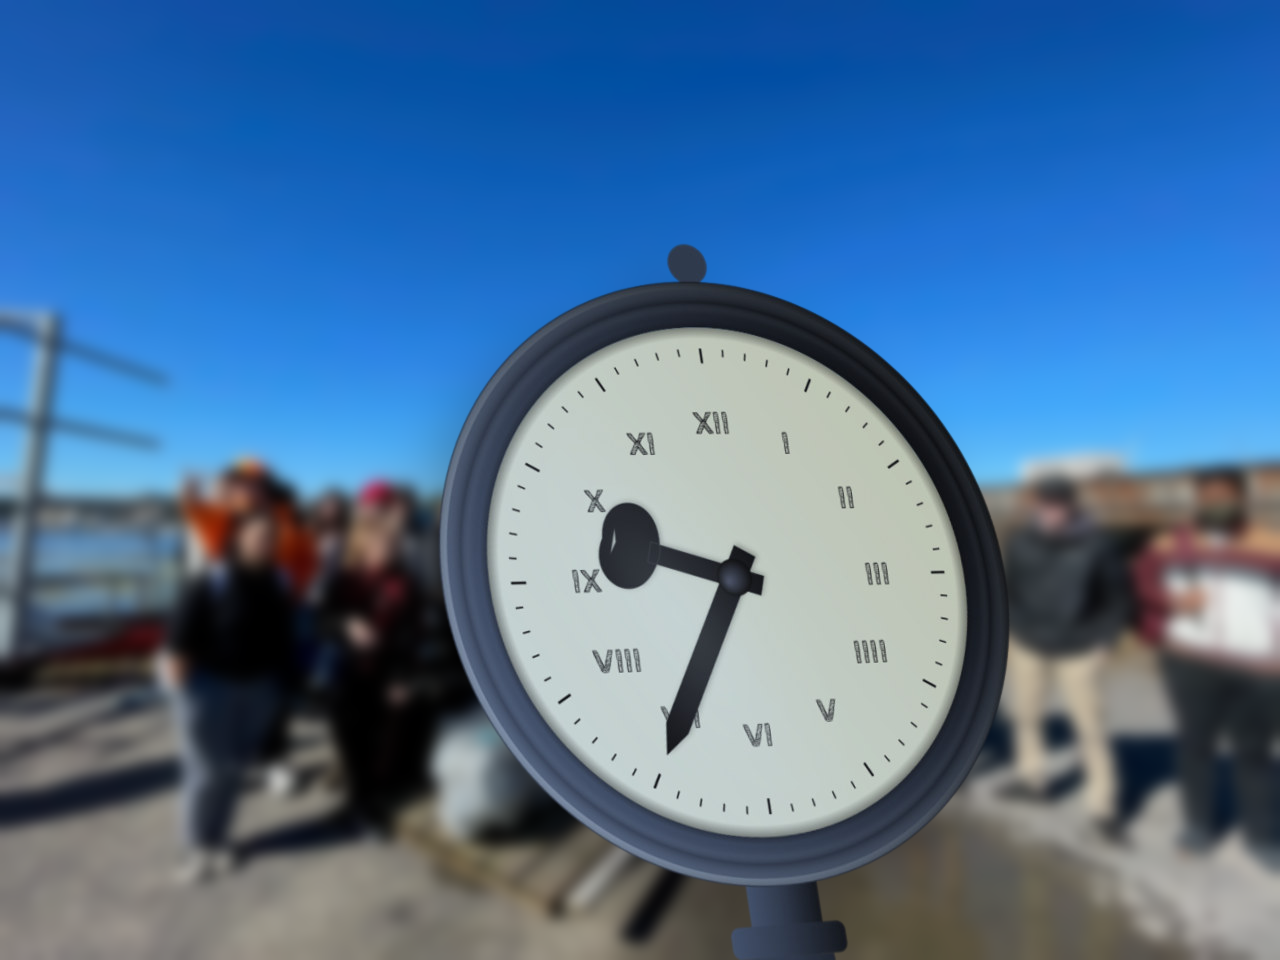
9:35
